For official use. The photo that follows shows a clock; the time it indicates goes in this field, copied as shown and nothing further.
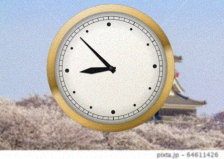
8:53
